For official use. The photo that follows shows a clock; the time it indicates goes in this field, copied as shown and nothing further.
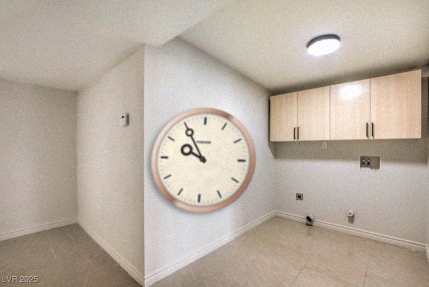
9:55
